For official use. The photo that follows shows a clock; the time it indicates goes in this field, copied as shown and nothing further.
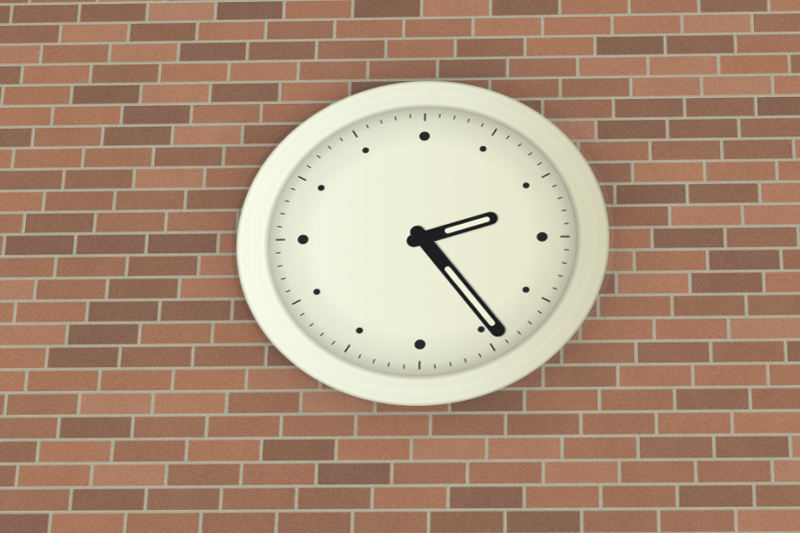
2:24
